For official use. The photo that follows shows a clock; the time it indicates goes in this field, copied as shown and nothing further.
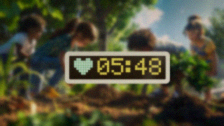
5:48
